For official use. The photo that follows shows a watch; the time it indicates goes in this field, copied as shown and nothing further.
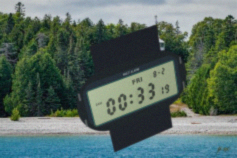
0:33
